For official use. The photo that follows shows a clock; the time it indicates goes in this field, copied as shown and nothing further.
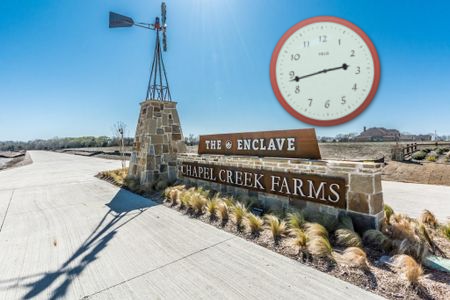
2:43
